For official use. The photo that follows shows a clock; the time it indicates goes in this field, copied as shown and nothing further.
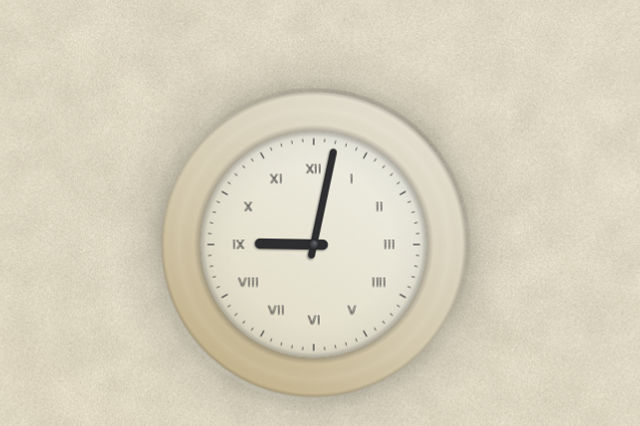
9:02
